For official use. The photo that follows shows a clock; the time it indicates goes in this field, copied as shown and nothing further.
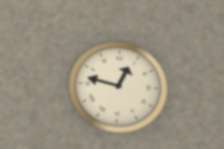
12:47
